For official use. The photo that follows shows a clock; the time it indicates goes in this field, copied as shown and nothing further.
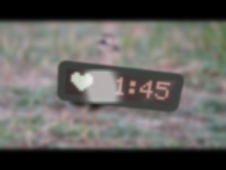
1:45
